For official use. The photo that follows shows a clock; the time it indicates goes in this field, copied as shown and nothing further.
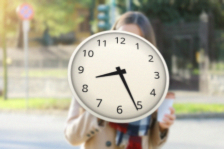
8:26
